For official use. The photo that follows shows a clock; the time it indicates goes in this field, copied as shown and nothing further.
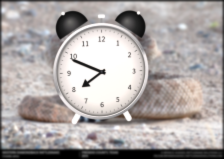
7:49
